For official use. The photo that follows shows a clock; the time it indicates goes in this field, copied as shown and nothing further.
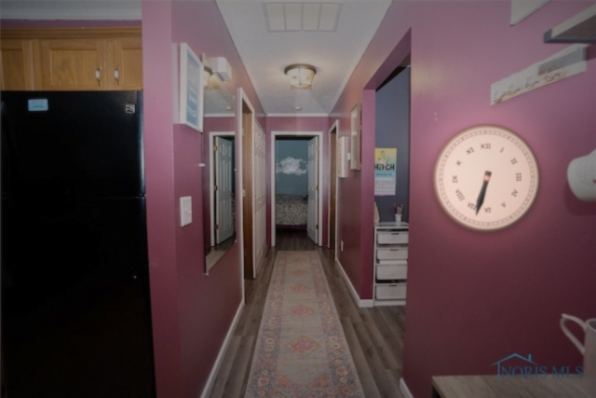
6:33
